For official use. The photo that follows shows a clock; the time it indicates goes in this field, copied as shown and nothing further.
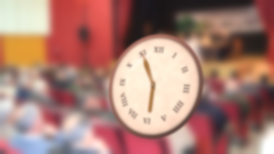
5:55
